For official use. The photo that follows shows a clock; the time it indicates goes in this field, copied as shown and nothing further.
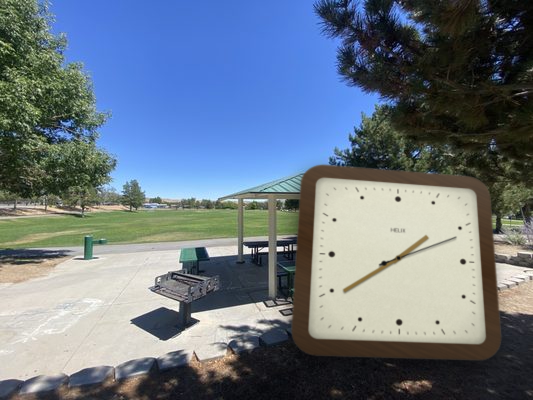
1:39:11
